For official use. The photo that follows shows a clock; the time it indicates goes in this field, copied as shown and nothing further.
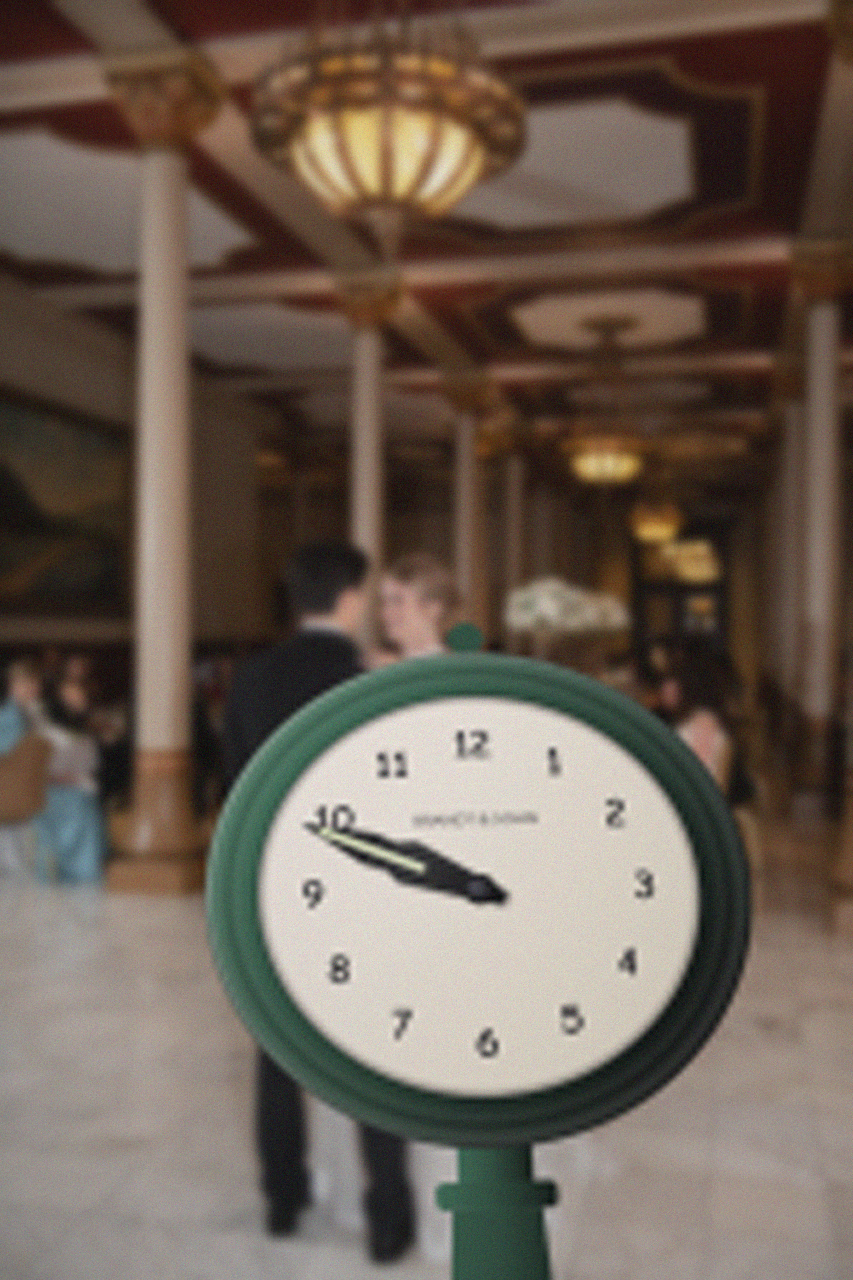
9:49
